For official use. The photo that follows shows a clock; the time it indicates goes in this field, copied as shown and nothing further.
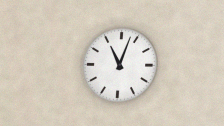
11:03
